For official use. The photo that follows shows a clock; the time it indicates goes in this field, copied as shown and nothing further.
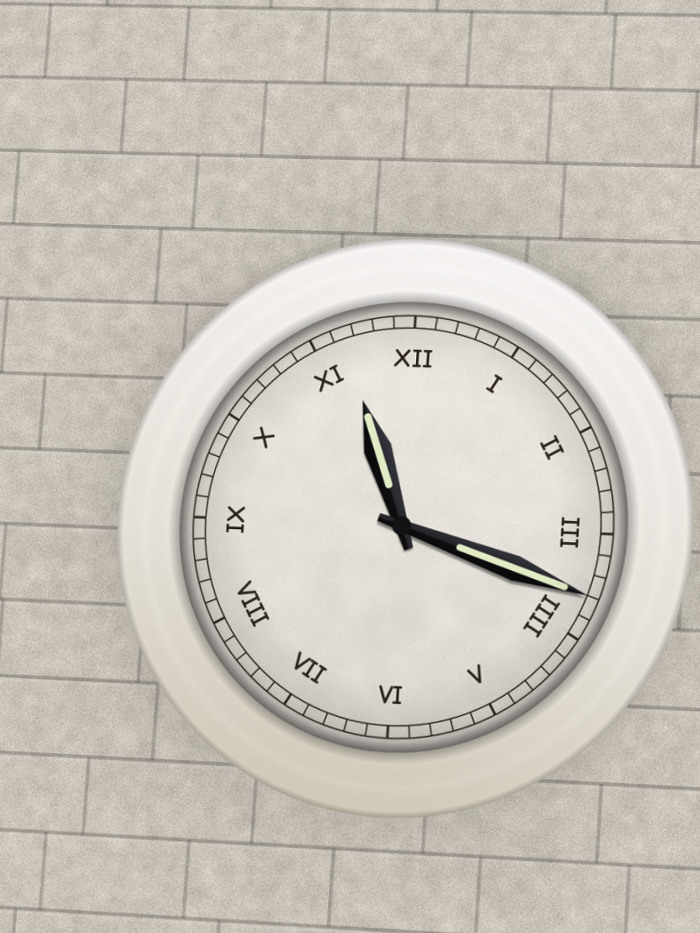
11:18
